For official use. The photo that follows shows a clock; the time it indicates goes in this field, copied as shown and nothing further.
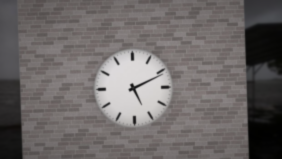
5:11
